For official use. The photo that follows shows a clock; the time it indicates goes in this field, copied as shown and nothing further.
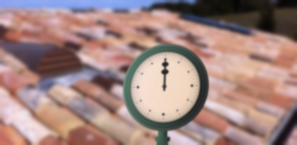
12:00
